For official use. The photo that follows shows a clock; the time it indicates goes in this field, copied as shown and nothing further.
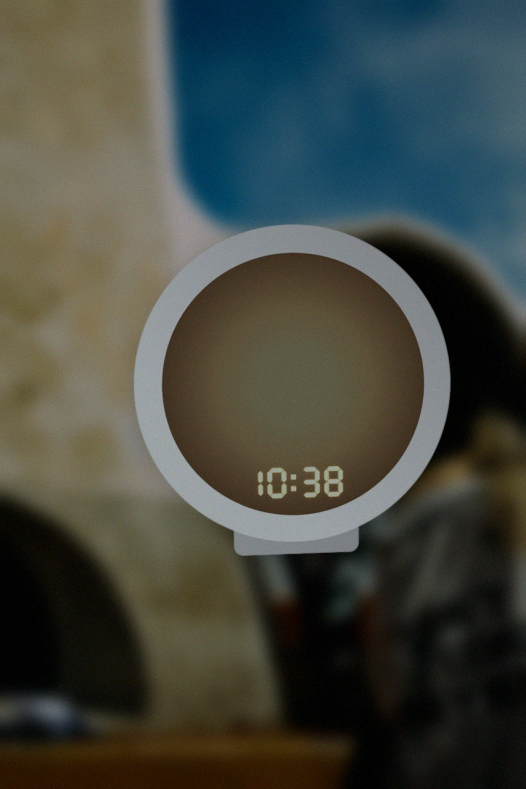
10:38
